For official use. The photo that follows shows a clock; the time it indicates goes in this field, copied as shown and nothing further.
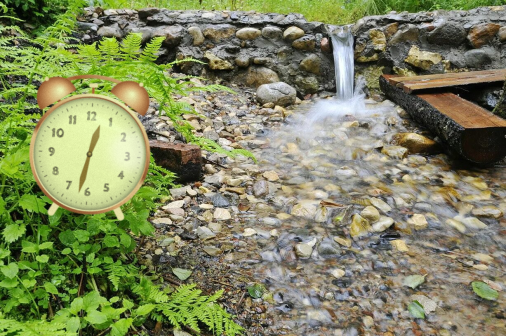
12:32
